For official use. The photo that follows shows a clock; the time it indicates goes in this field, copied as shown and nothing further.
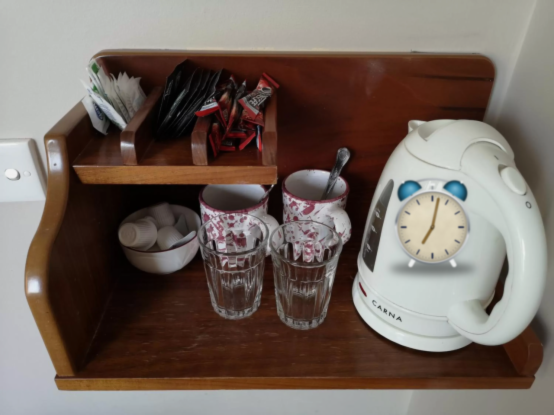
7:02
